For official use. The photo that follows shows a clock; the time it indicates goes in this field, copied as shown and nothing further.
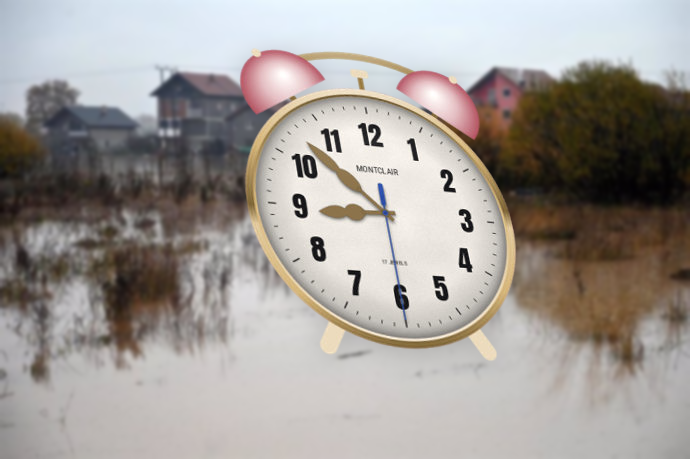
8:52:30
